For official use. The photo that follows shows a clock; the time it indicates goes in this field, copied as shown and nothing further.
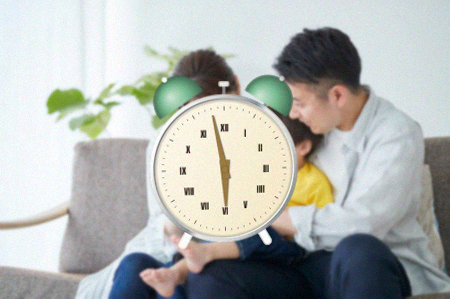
5:58
